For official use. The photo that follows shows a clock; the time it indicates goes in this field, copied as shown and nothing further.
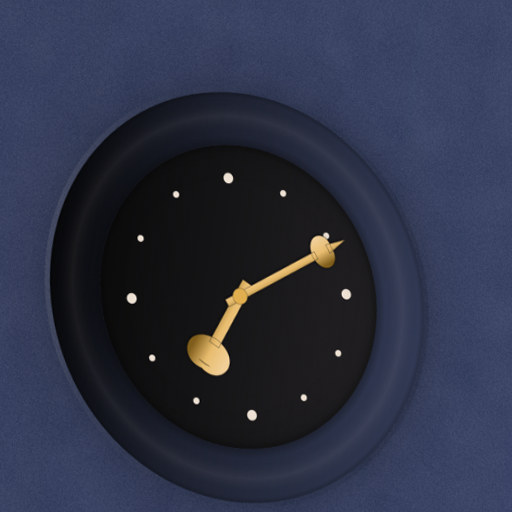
7:11
